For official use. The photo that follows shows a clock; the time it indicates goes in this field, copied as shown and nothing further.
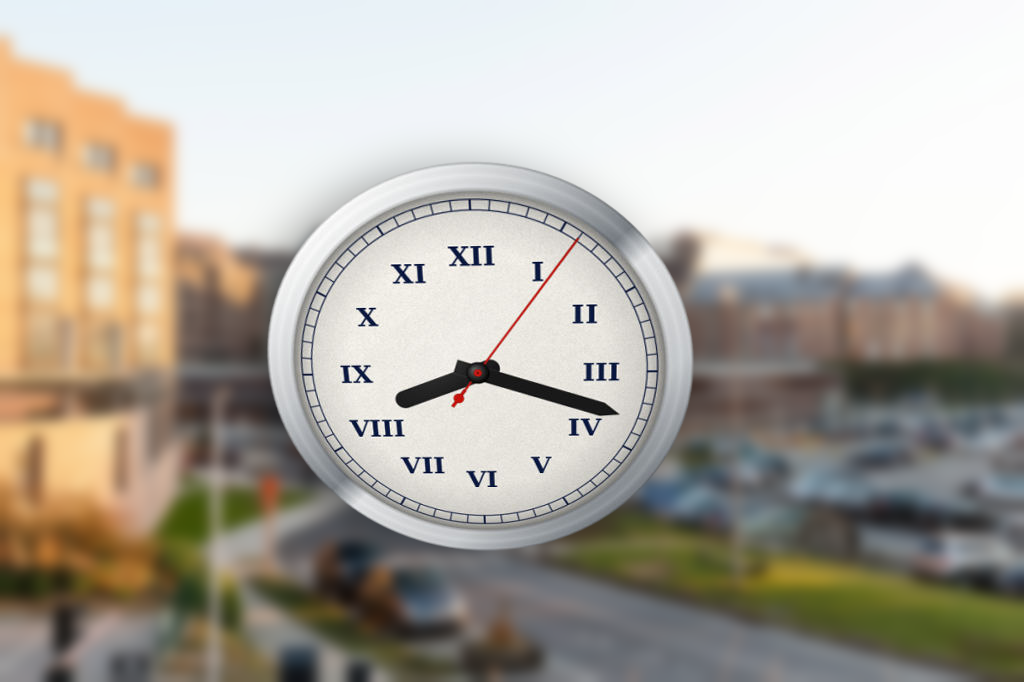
8:18:06
